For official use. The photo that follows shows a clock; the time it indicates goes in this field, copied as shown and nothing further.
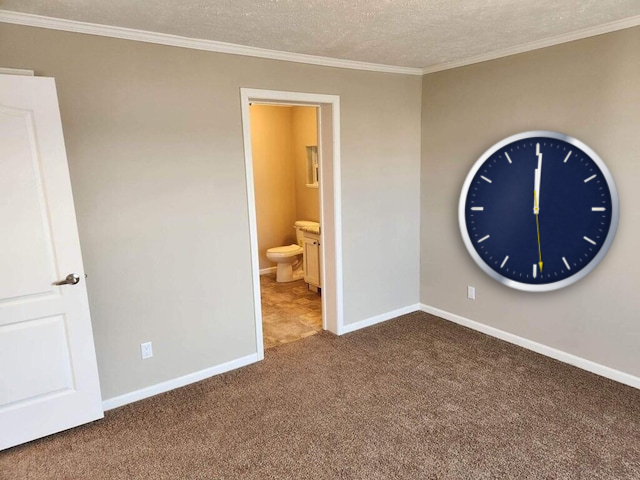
12:00:29
